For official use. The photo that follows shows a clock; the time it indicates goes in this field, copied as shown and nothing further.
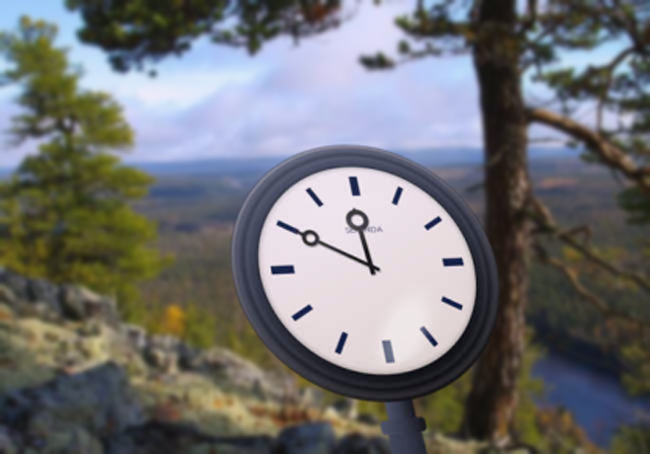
11:50
